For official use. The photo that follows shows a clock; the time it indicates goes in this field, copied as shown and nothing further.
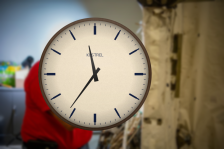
11:36
